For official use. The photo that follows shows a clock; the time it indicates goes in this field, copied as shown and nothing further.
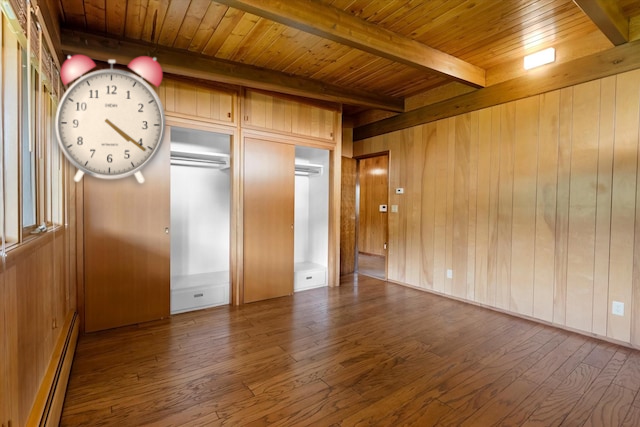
4:21
